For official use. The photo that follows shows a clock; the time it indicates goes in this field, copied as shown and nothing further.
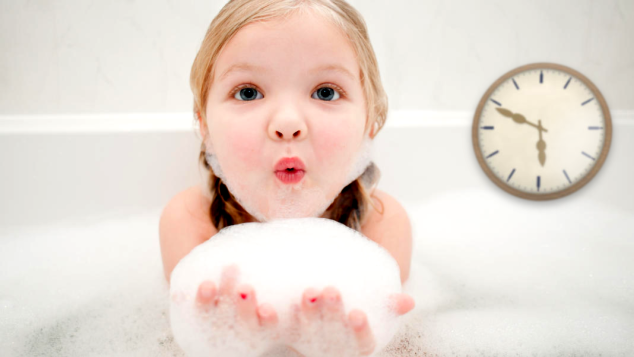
5:49
